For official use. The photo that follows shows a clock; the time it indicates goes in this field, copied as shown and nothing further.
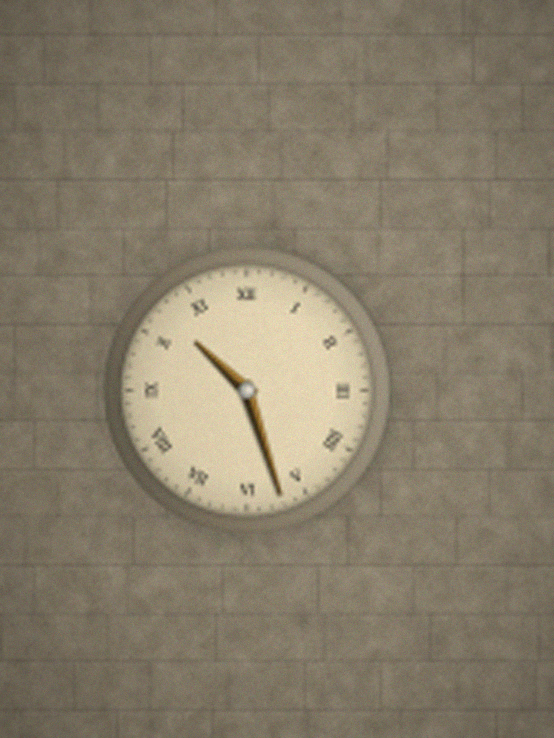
10:27
